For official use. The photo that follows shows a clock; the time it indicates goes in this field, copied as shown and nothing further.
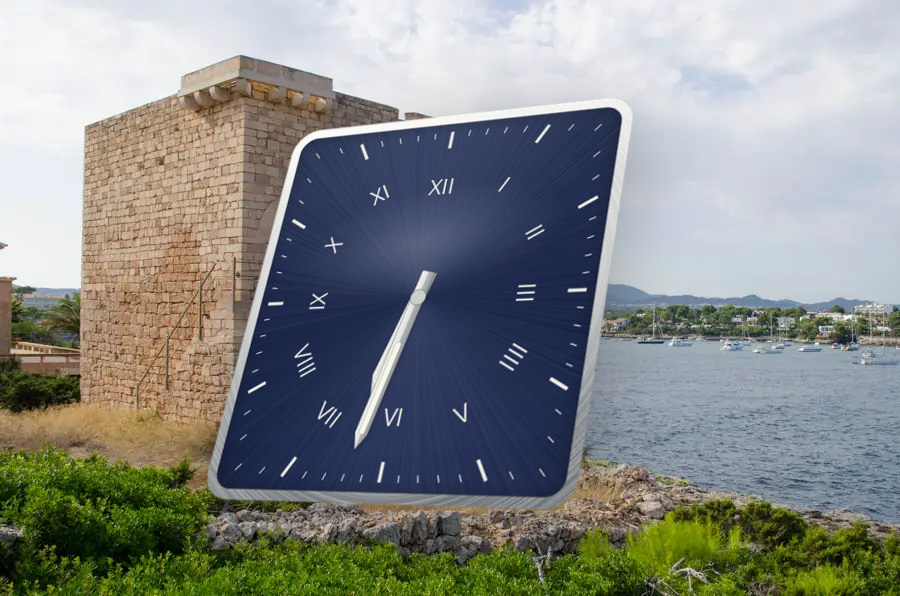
6:32
